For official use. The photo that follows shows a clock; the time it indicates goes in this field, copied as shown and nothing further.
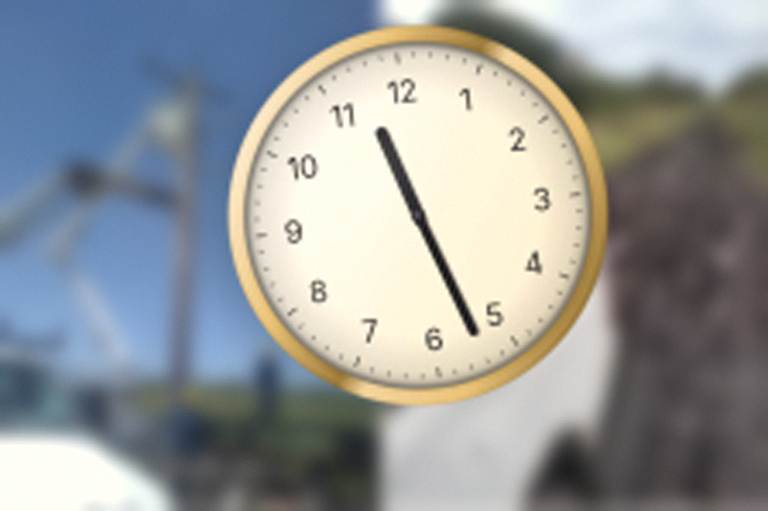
11:27
